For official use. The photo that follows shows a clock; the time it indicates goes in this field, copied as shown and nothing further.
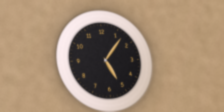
5:07
